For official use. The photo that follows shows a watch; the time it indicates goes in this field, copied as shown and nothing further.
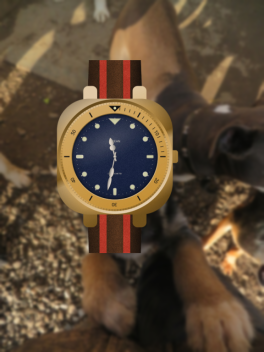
11:32
